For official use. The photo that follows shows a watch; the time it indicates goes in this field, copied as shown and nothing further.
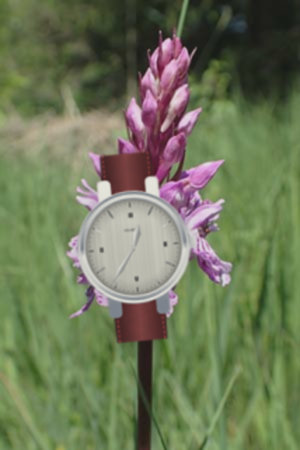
12:36
